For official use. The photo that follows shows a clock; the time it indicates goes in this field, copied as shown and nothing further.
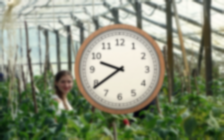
9:39
